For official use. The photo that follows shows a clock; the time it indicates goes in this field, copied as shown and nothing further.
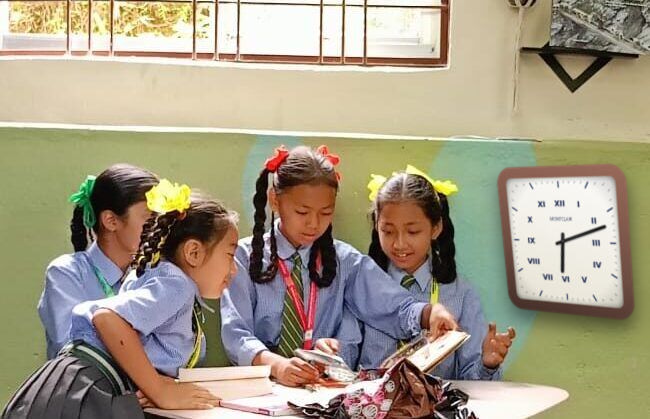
6:12
